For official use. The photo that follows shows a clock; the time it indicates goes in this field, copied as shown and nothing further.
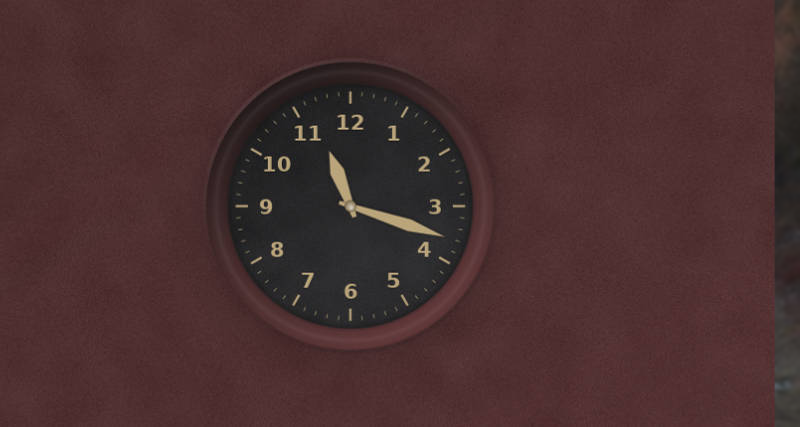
11:18
